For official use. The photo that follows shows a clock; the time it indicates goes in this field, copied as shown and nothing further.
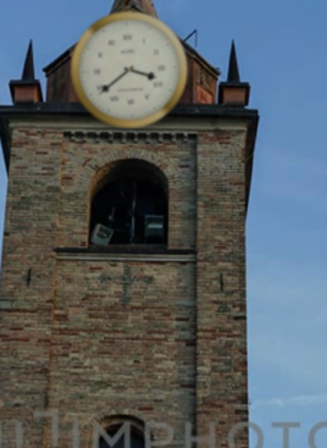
3:39
